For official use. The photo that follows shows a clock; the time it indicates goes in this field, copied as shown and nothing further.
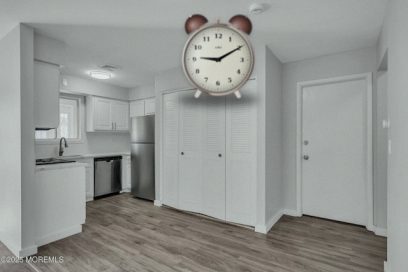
9:10
